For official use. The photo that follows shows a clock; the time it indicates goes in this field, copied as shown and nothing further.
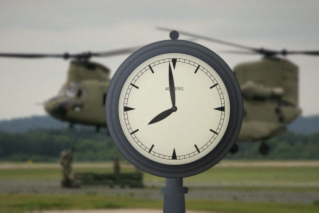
7:59
